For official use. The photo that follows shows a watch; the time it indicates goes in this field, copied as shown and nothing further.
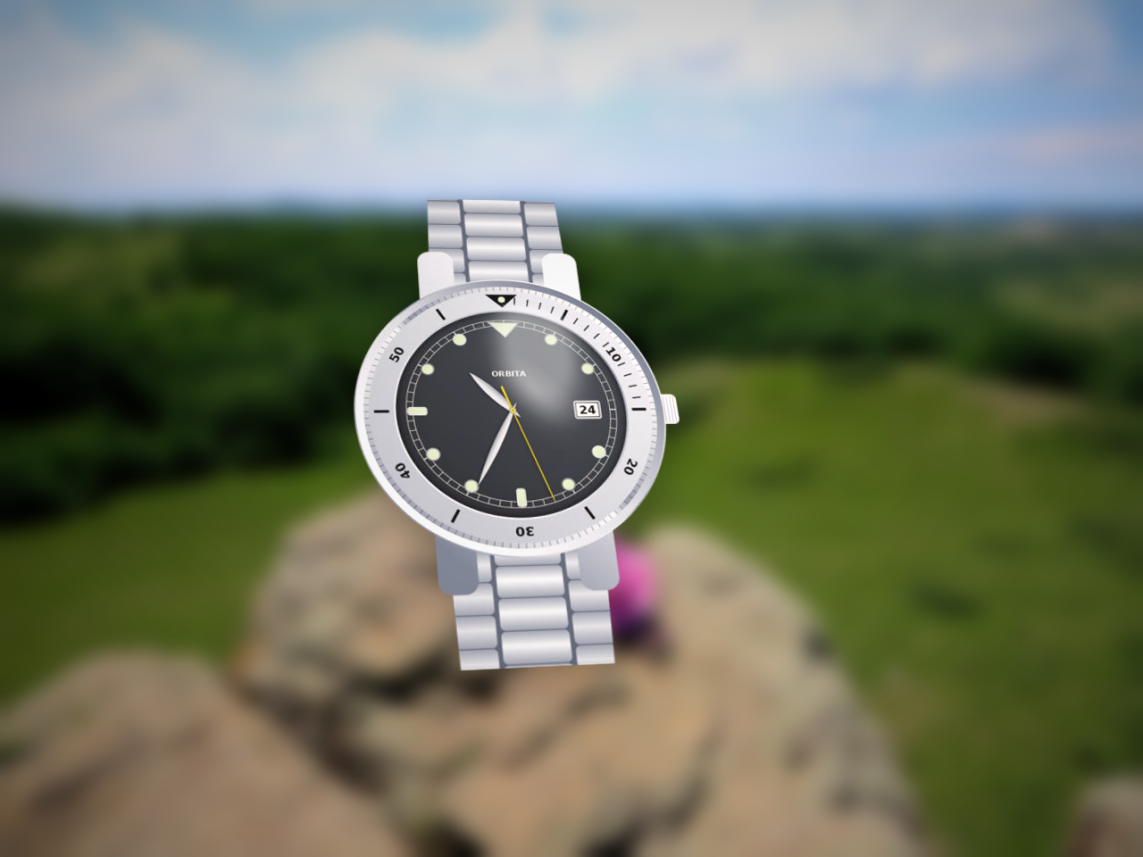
10:34:27
